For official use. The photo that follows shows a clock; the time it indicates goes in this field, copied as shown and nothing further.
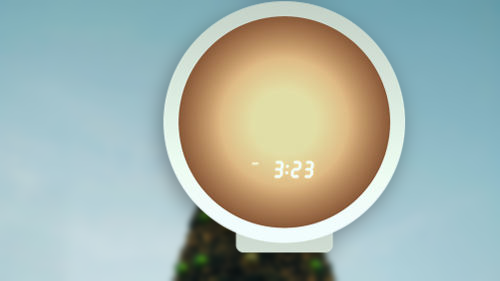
3:23
